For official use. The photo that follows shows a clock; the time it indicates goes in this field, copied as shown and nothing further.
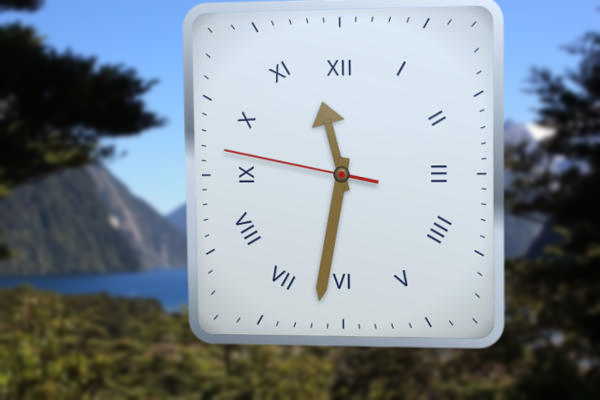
11:31:47
